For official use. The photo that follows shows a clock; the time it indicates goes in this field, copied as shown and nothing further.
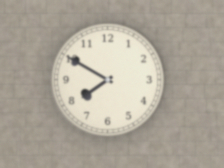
7:50
